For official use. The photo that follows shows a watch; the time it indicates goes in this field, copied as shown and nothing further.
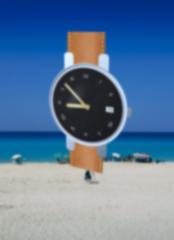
8:52
